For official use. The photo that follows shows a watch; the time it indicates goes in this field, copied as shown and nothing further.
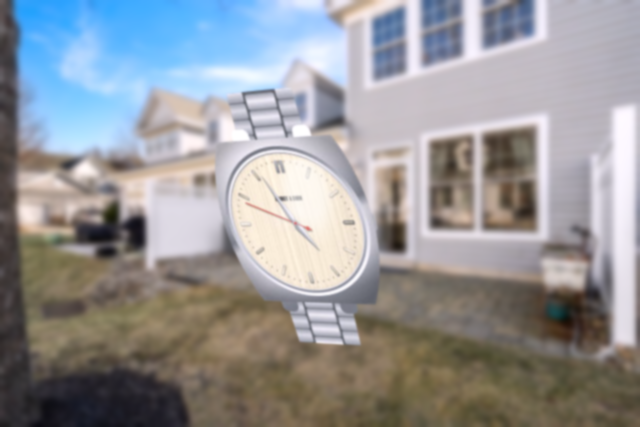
4:55:49
